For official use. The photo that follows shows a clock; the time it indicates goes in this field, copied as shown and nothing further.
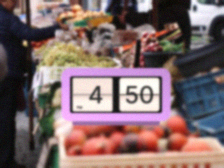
4:50
